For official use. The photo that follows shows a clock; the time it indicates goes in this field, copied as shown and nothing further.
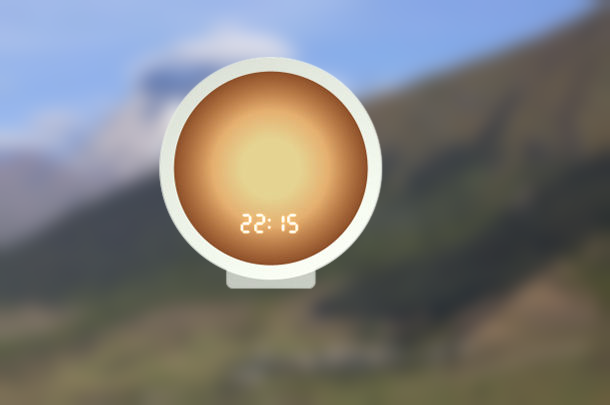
22:15
